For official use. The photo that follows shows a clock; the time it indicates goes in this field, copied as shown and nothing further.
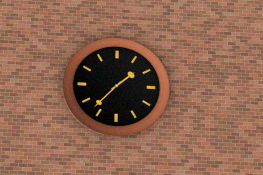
1:37
